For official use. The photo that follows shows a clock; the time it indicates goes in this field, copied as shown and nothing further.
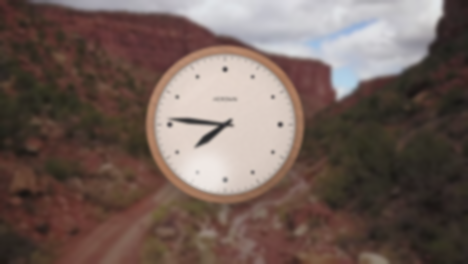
7:46
